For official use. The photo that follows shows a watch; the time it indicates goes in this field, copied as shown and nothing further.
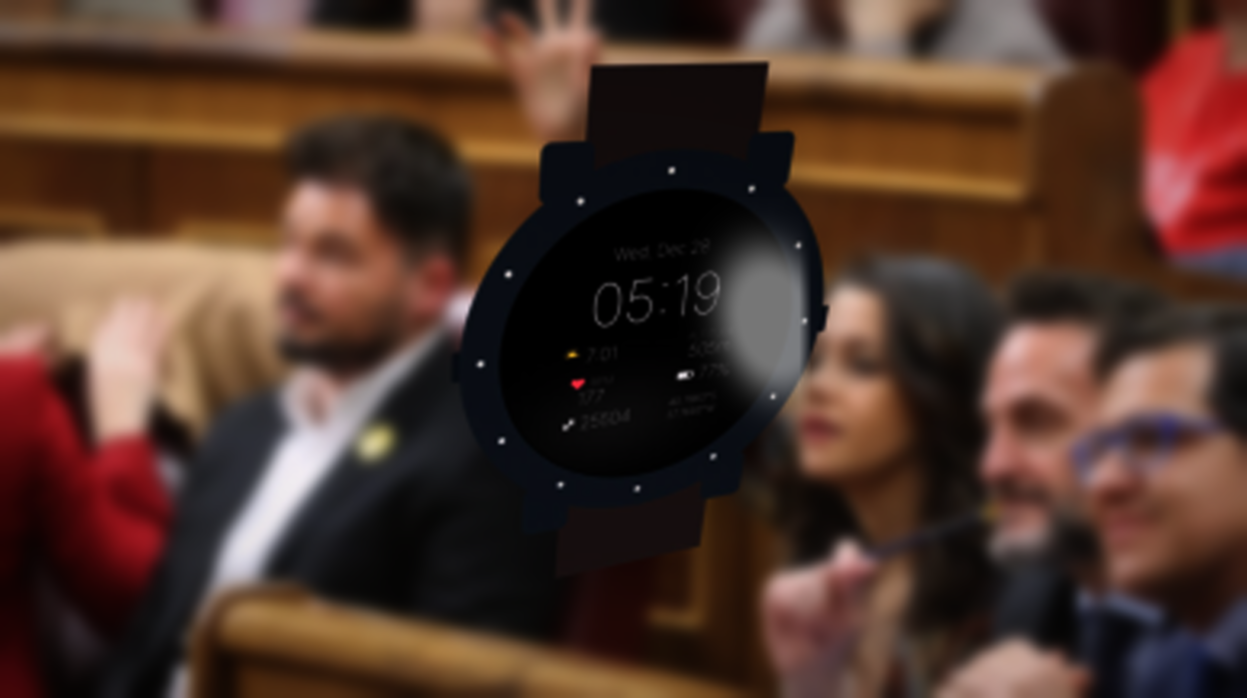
5:19
